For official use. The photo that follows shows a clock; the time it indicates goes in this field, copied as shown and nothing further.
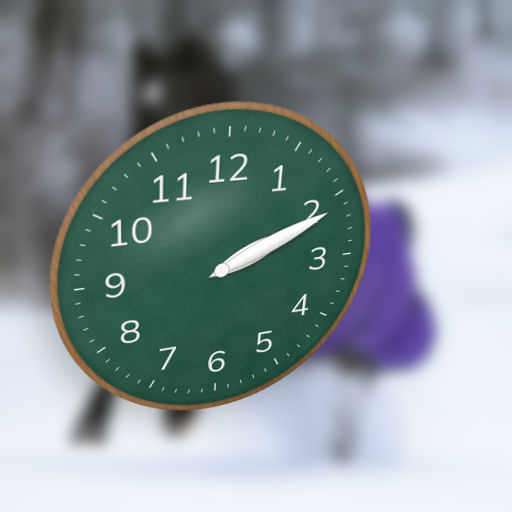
2:11
